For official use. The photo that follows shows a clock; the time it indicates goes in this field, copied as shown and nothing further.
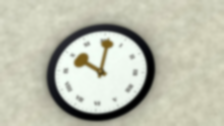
10:01
